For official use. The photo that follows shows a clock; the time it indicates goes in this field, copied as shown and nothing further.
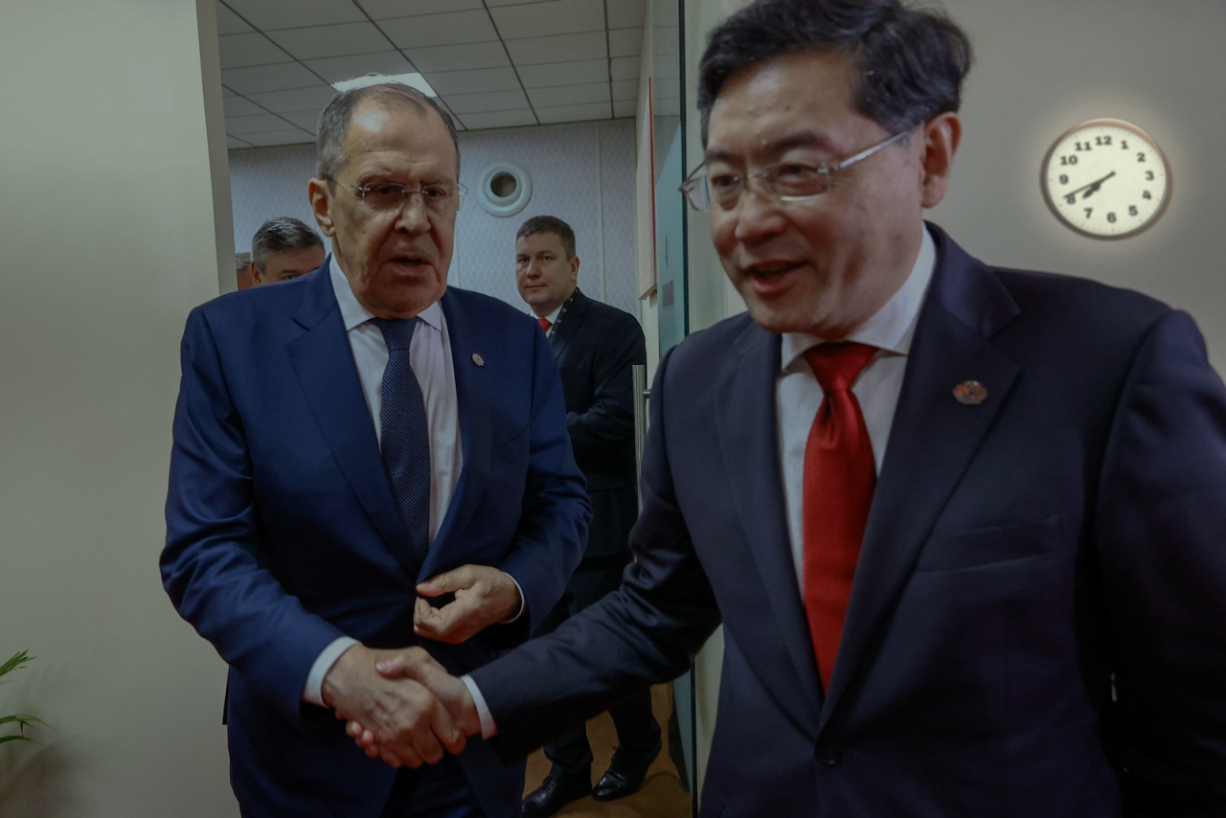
7:41
